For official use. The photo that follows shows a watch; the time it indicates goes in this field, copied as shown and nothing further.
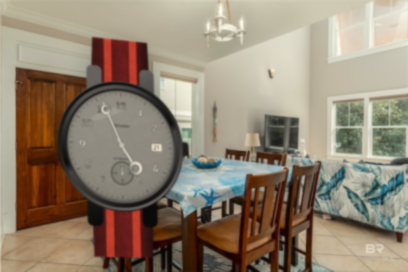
4:56
